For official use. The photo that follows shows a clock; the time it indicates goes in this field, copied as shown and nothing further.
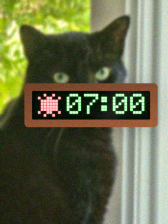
7:00
